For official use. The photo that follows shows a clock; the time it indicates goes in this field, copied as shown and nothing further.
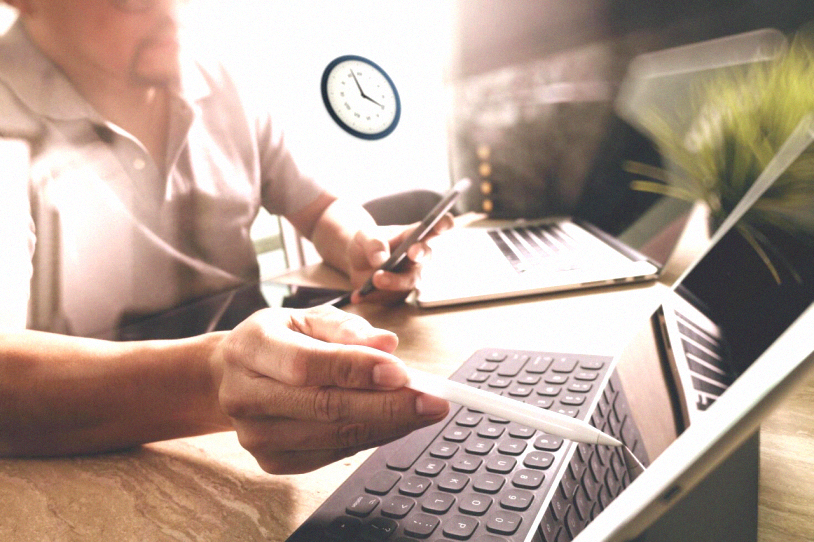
3:57
